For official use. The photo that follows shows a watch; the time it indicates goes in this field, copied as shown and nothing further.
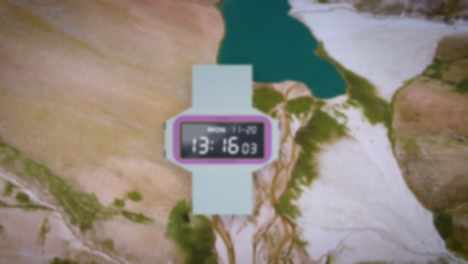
13:16
